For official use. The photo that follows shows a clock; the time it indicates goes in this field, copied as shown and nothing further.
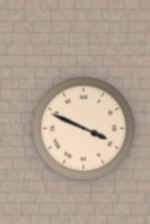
3:49
